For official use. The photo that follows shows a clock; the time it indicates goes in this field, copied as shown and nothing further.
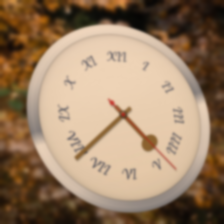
4:38:23
